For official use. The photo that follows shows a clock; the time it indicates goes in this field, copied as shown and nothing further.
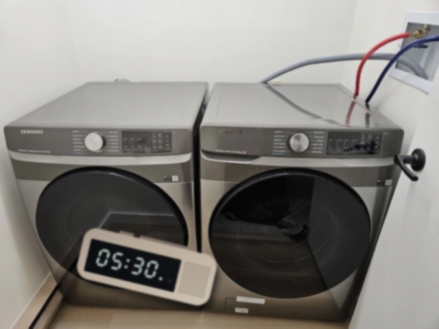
5:30
